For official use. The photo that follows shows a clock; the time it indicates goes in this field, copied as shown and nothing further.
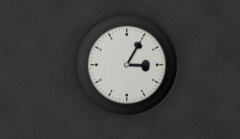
3:05
